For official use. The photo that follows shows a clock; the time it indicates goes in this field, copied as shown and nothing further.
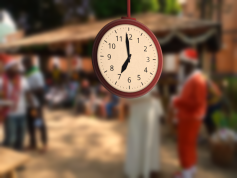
6:59
